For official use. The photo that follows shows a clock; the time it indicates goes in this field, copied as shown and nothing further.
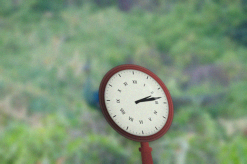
2:13
